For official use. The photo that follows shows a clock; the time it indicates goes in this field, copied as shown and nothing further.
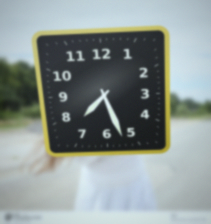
7:27
